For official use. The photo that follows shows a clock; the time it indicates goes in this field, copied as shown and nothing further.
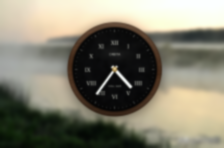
4:36
